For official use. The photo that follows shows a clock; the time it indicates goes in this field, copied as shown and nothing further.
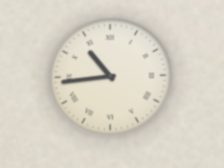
10:44
